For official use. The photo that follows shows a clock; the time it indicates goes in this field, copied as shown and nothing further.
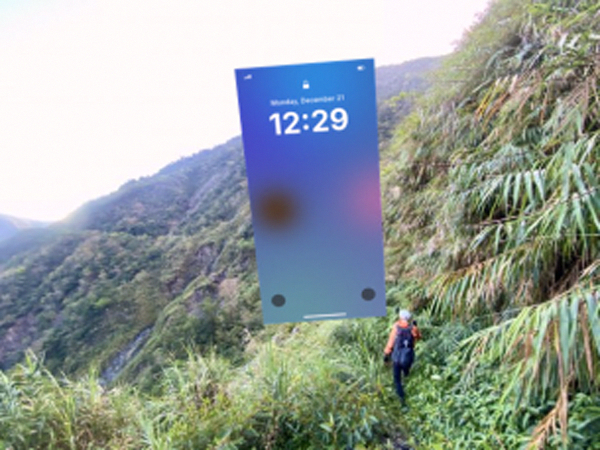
12:29
